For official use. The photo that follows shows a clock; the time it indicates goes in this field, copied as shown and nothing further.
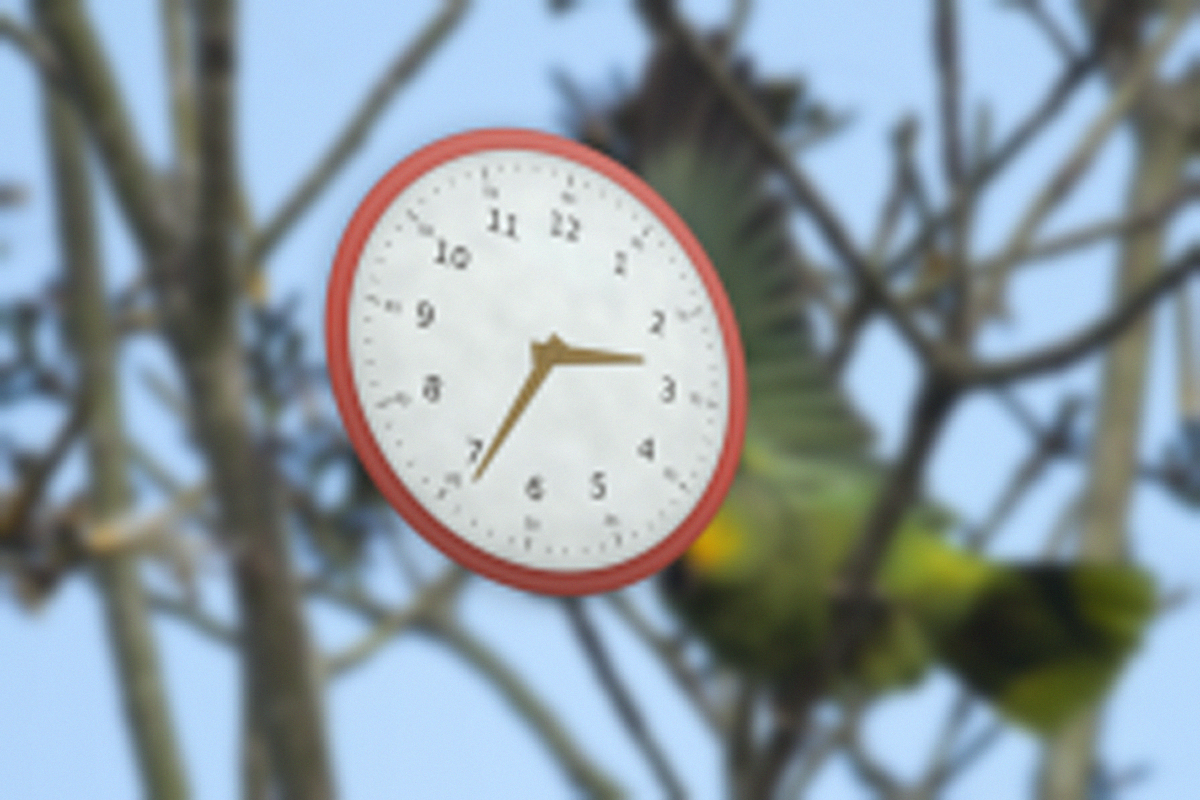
2:34
